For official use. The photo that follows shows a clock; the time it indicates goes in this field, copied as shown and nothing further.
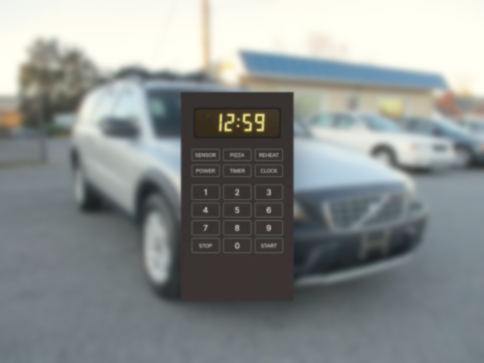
12:59
